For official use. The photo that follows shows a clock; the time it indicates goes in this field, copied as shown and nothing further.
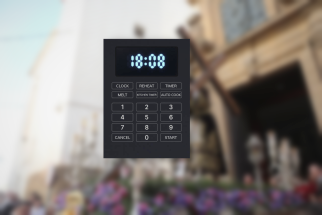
18:08
